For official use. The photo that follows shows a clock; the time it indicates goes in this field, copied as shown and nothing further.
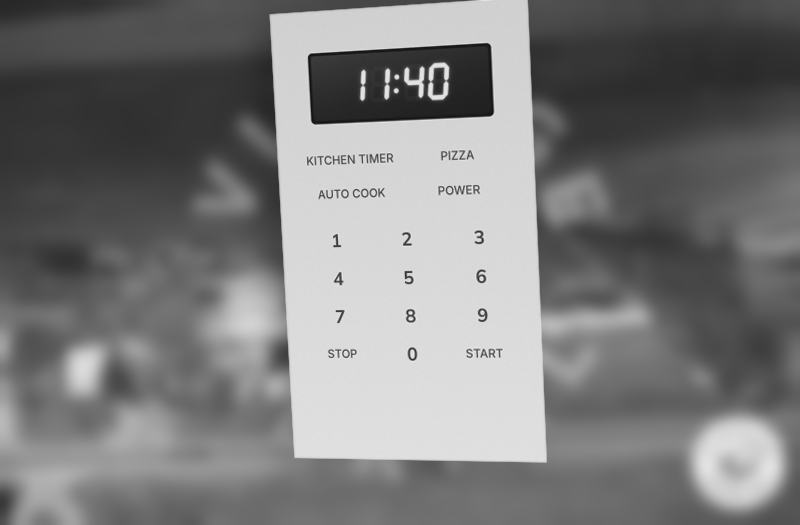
11:40
